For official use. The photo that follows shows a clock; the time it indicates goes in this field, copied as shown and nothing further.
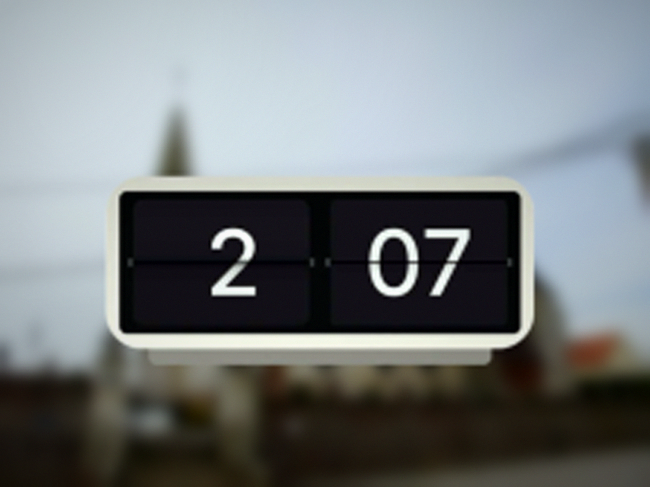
2:07
